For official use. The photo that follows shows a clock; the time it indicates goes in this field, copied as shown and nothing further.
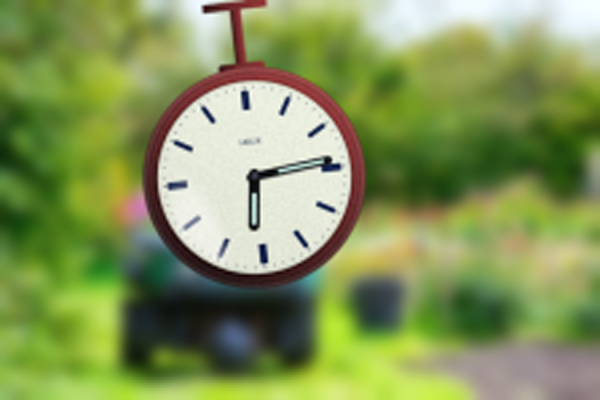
6:14
